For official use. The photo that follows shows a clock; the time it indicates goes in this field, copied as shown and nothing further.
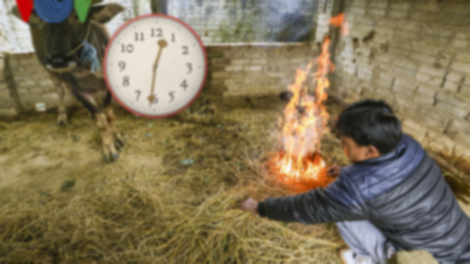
12:31
